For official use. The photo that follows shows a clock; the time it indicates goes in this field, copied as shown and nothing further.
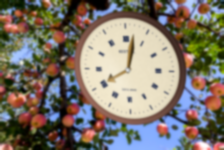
8:02
